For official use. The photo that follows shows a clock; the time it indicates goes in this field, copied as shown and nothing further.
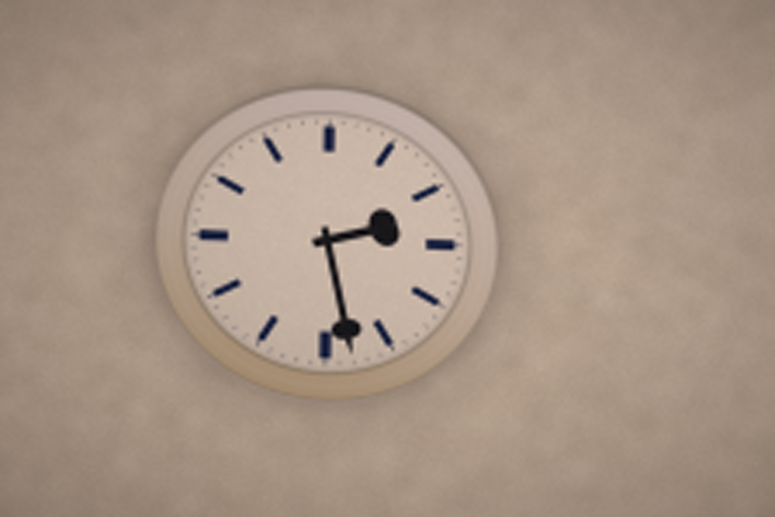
2:28
